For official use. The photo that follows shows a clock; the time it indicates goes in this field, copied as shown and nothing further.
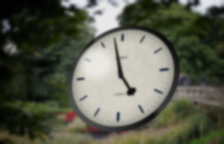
4:58
